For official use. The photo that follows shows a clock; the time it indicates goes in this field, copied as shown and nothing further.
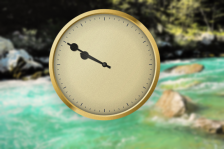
9:50
